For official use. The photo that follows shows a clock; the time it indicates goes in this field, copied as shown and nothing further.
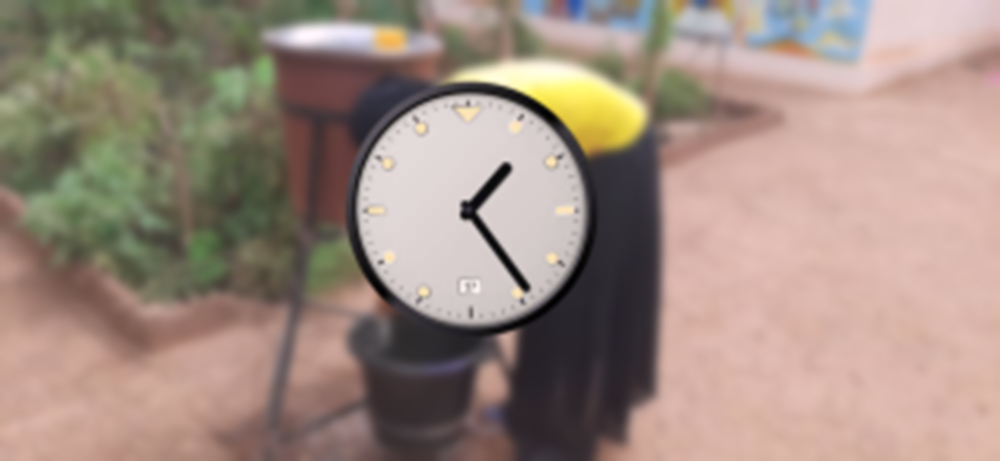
1:24
